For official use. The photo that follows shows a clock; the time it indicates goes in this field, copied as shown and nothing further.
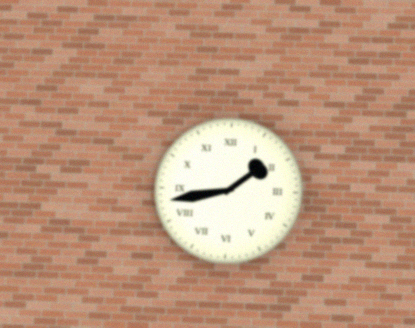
1:43
